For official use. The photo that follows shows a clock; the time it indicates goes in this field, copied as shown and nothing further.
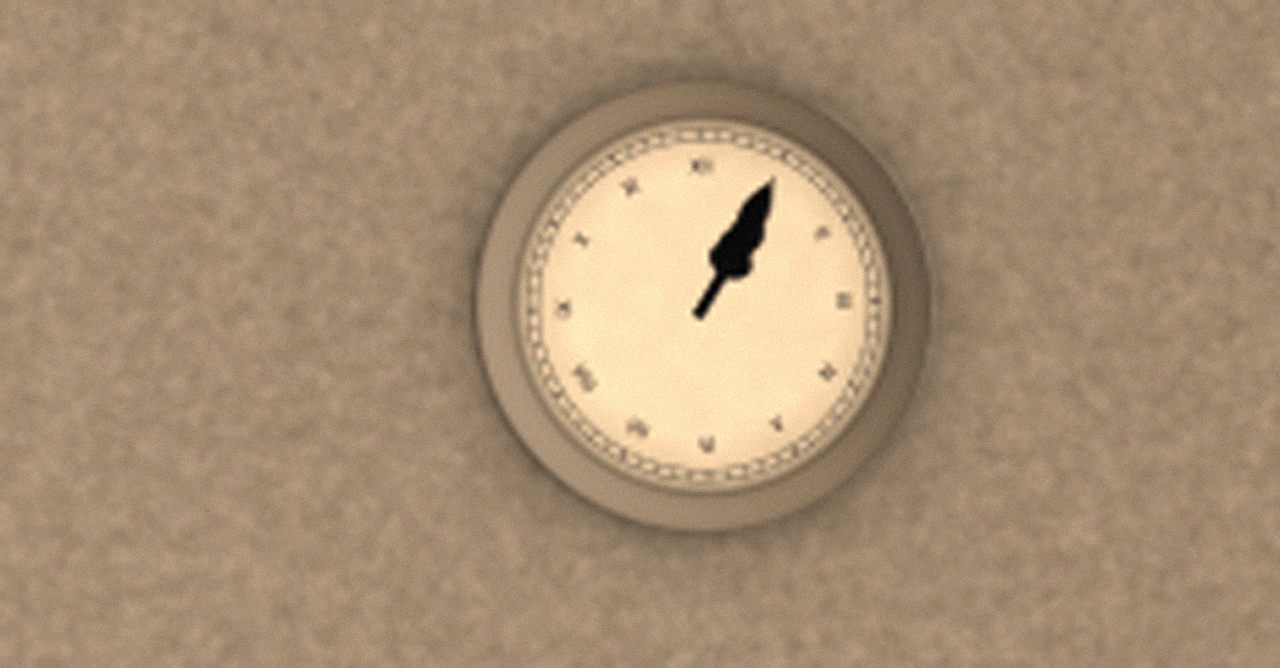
1:05
